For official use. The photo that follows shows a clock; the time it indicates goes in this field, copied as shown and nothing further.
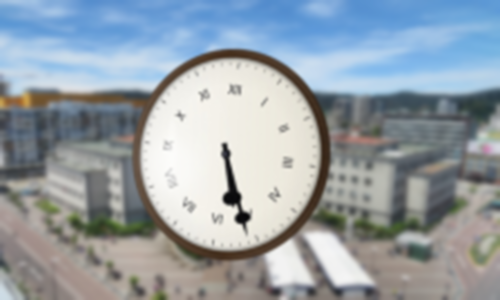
5:26
